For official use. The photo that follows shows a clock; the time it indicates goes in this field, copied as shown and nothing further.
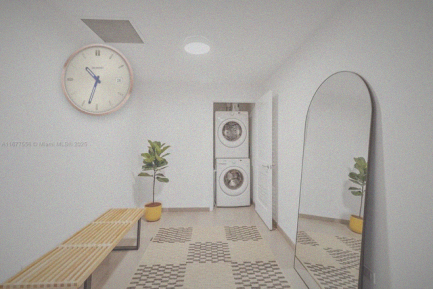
10:33
